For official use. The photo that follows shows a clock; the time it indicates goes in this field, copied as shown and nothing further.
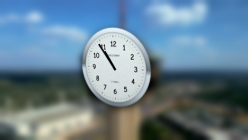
10:54
